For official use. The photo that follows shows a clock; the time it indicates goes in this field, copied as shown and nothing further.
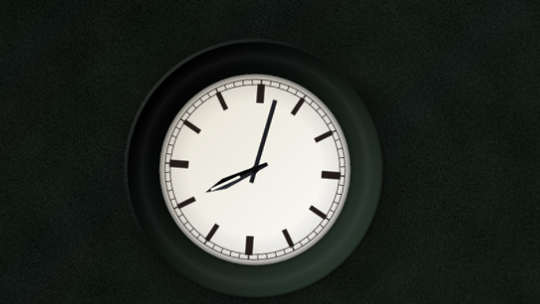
8:02
